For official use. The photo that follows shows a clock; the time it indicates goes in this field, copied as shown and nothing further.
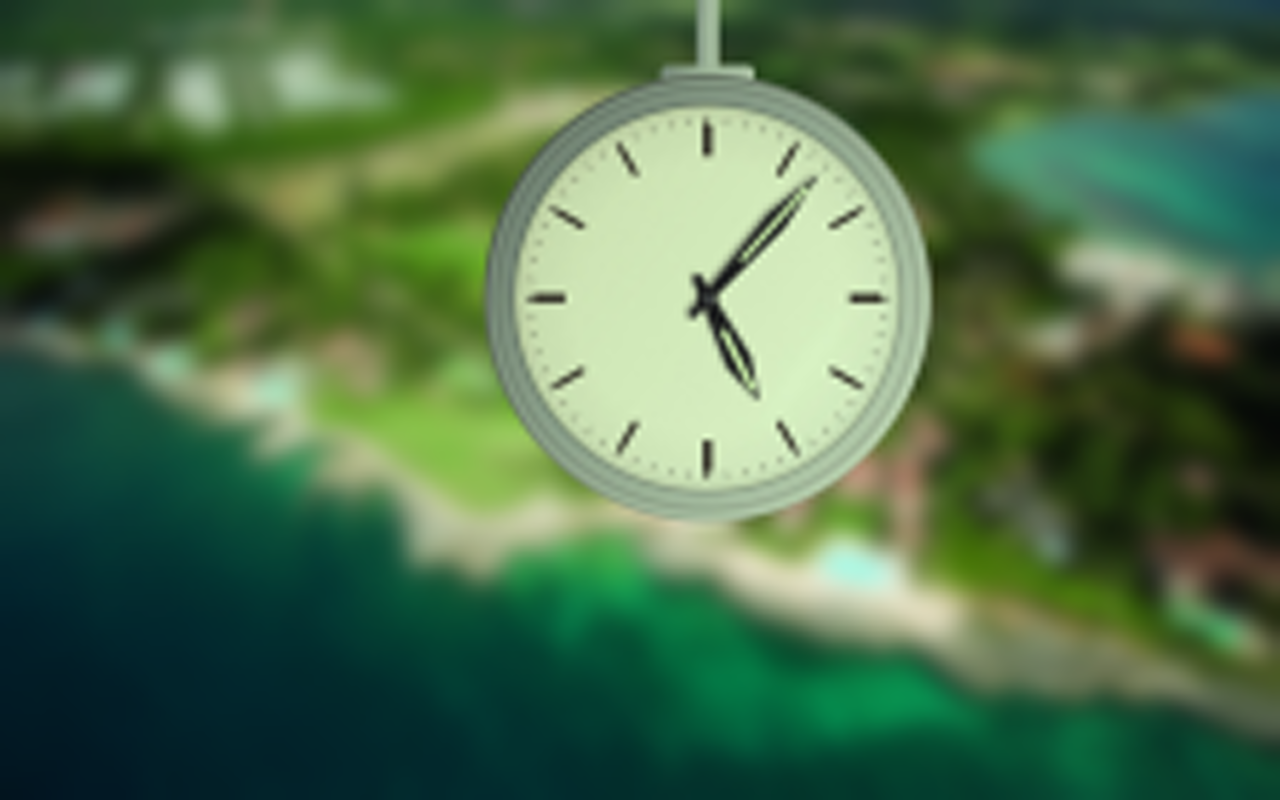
5:07
